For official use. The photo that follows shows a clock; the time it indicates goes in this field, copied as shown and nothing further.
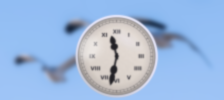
11:32
